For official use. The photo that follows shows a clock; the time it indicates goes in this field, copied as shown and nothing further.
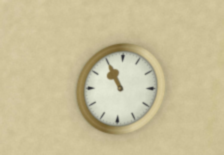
10:55
